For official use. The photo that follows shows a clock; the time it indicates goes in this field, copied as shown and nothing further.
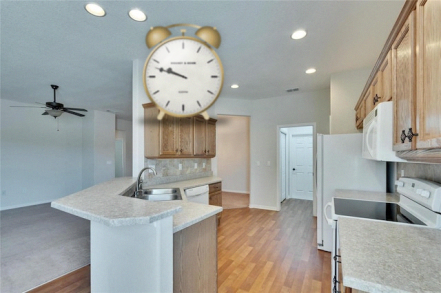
9:48
